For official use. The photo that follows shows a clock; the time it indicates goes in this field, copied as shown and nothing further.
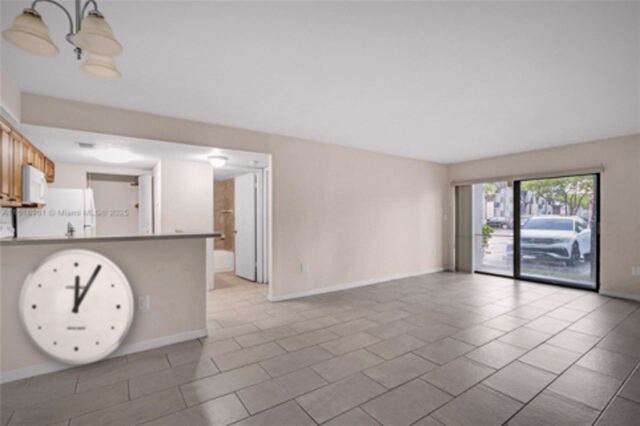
12:05
